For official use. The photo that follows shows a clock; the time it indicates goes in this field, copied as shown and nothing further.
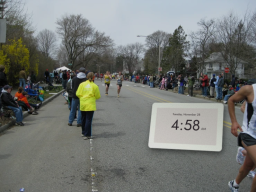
4:58
